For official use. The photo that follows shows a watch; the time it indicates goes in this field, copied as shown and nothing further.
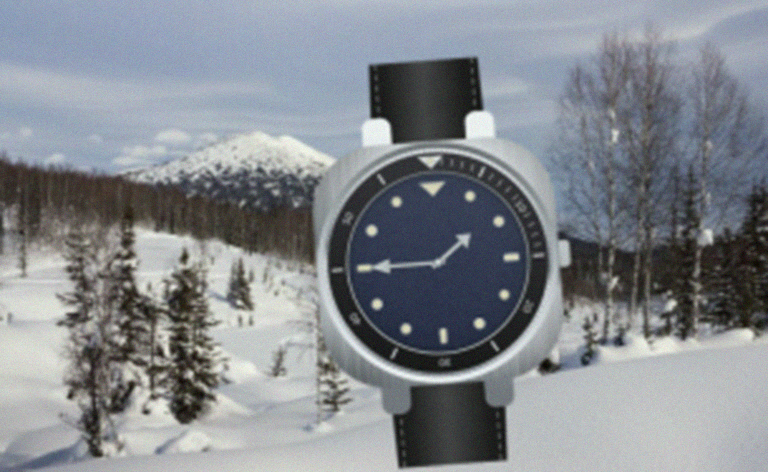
1:45
